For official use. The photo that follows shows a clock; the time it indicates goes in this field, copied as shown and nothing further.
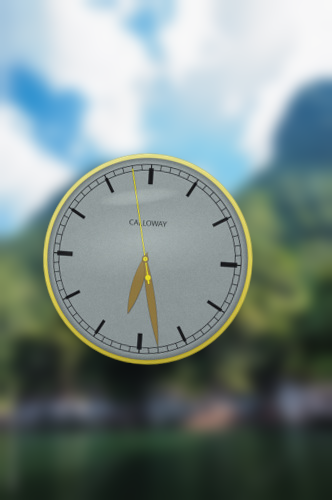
6:27:58
